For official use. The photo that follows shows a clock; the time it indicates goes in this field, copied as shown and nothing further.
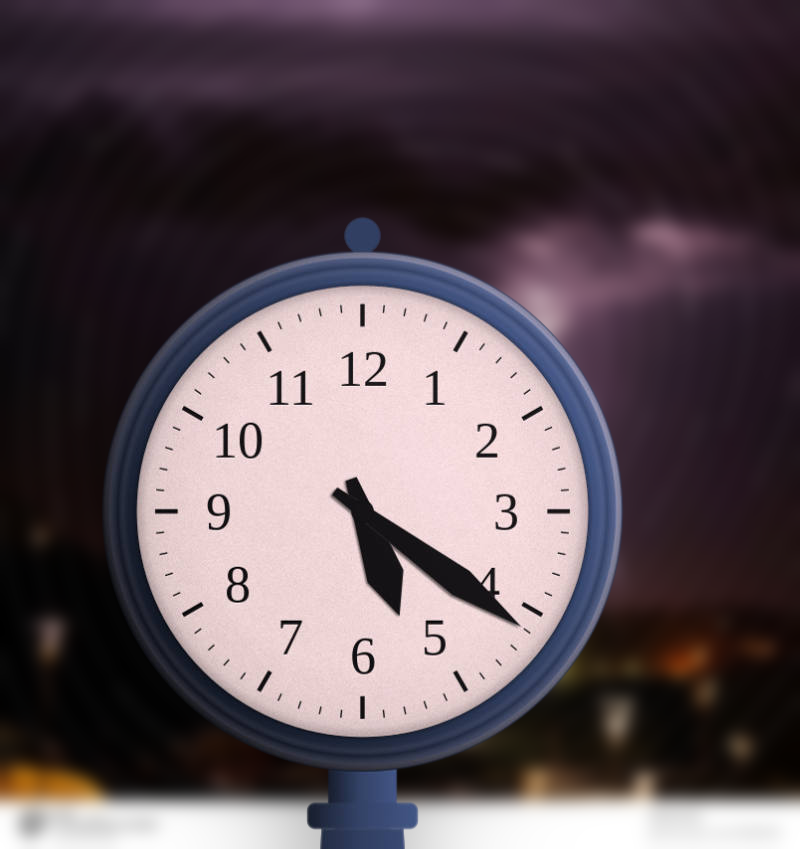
5:21
